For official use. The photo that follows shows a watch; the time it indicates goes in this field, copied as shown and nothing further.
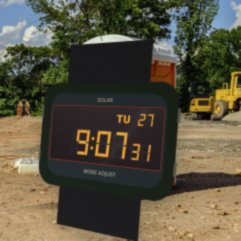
9:07:31
